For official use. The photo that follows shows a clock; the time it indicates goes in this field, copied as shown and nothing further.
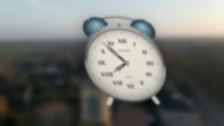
7:53
